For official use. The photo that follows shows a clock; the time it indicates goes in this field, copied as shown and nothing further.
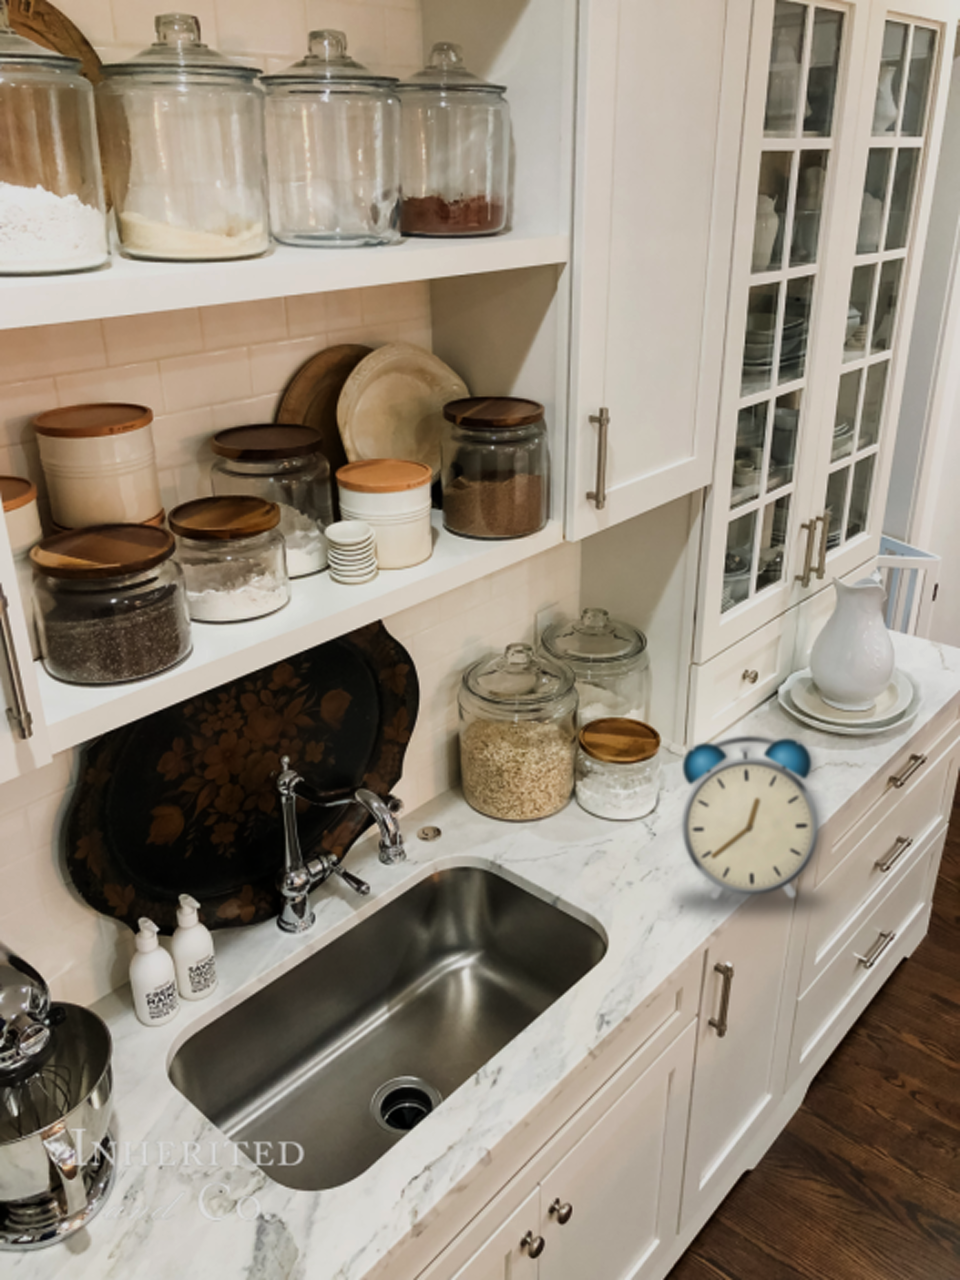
12:39
